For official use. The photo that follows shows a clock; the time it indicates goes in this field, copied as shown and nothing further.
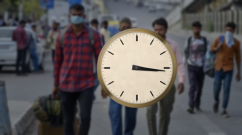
3:16
